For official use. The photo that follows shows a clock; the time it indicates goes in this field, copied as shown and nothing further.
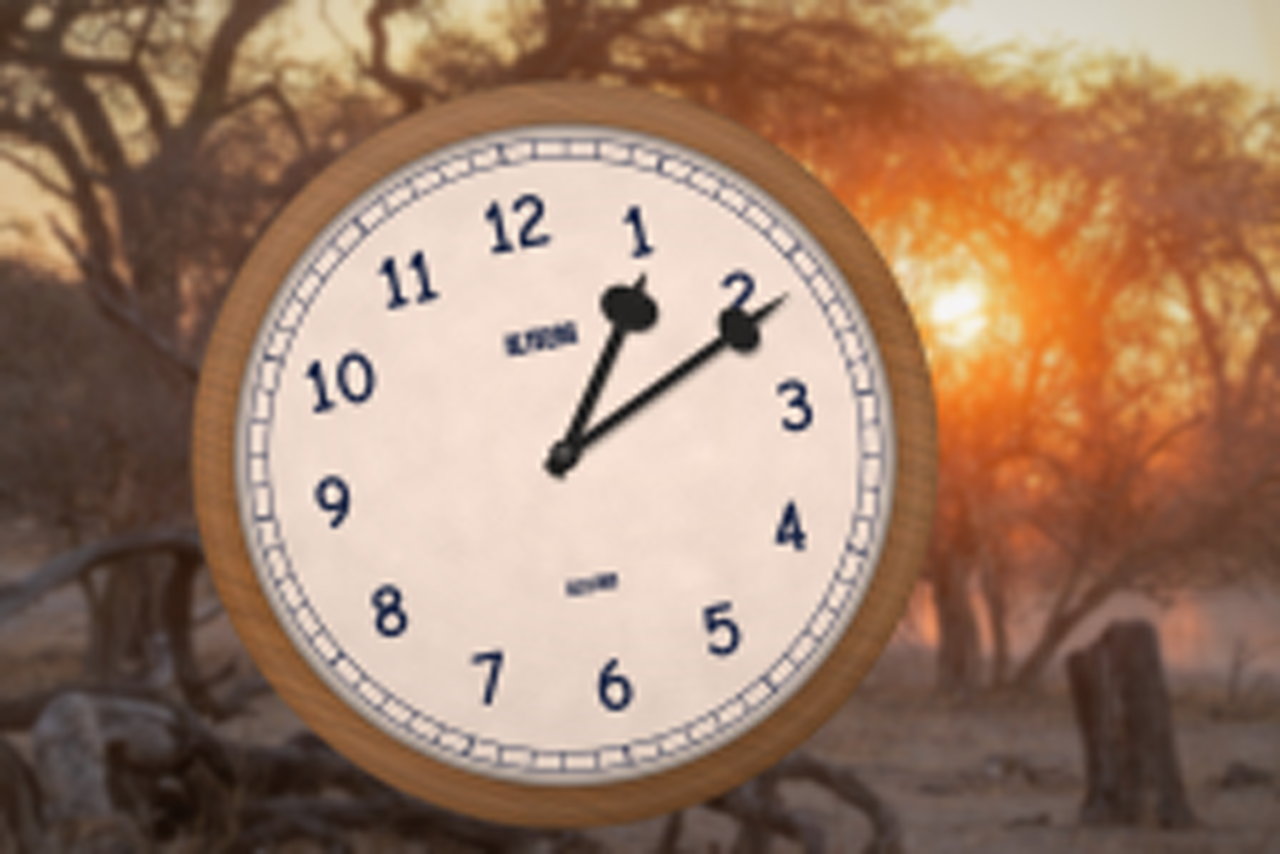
1:11
